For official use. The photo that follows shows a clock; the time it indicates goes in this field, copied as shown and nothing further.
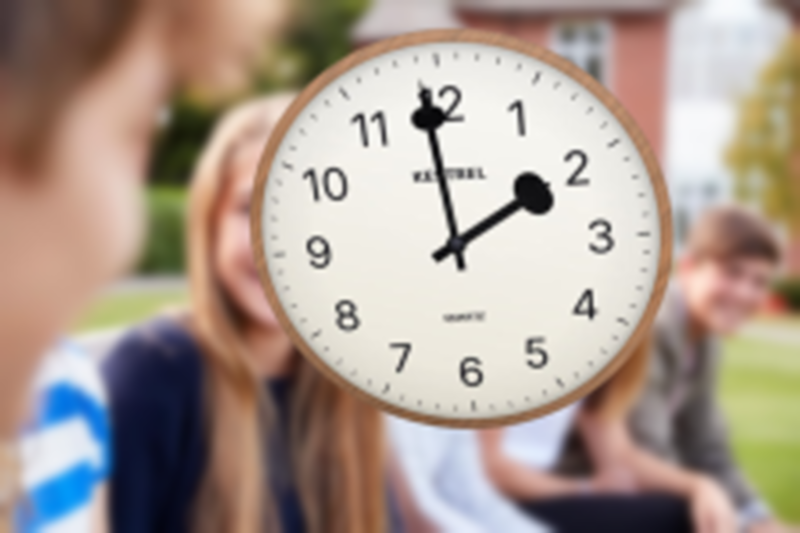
1:59
